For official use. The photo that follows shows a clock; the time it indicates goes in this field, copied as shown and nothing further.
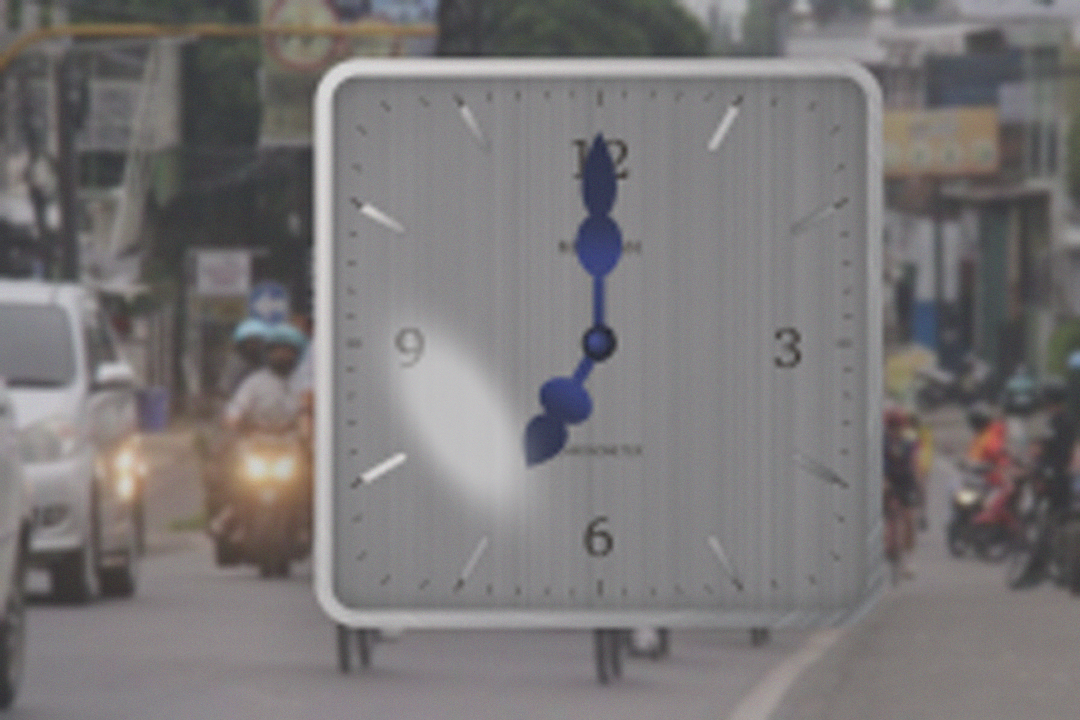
7:00
